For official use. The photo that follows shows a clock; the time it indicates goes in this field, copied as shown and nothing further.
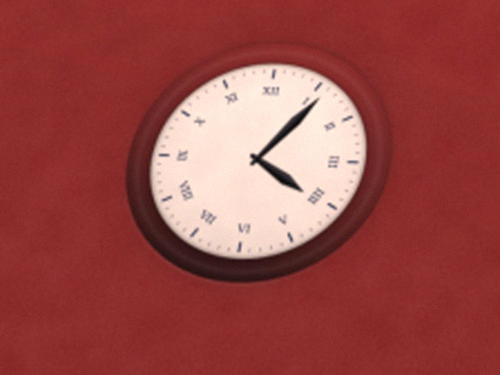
4:06
